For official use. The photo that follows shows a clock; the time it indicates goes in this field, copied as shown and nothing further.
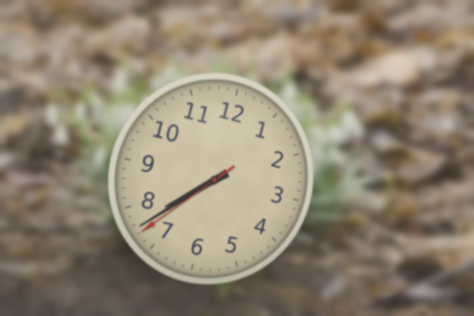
7:37:37
